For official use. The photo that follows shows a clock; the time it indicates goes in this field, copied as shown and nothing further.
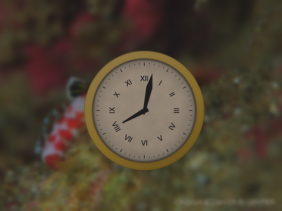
8:02
